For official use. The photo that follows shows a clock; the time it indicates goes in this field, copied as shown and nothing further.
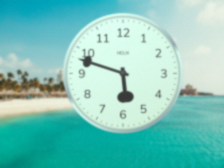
5:48
